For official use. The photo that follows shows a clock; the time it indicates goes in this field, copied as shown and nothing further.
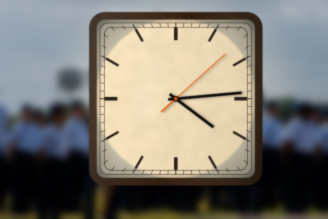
4:14:08
